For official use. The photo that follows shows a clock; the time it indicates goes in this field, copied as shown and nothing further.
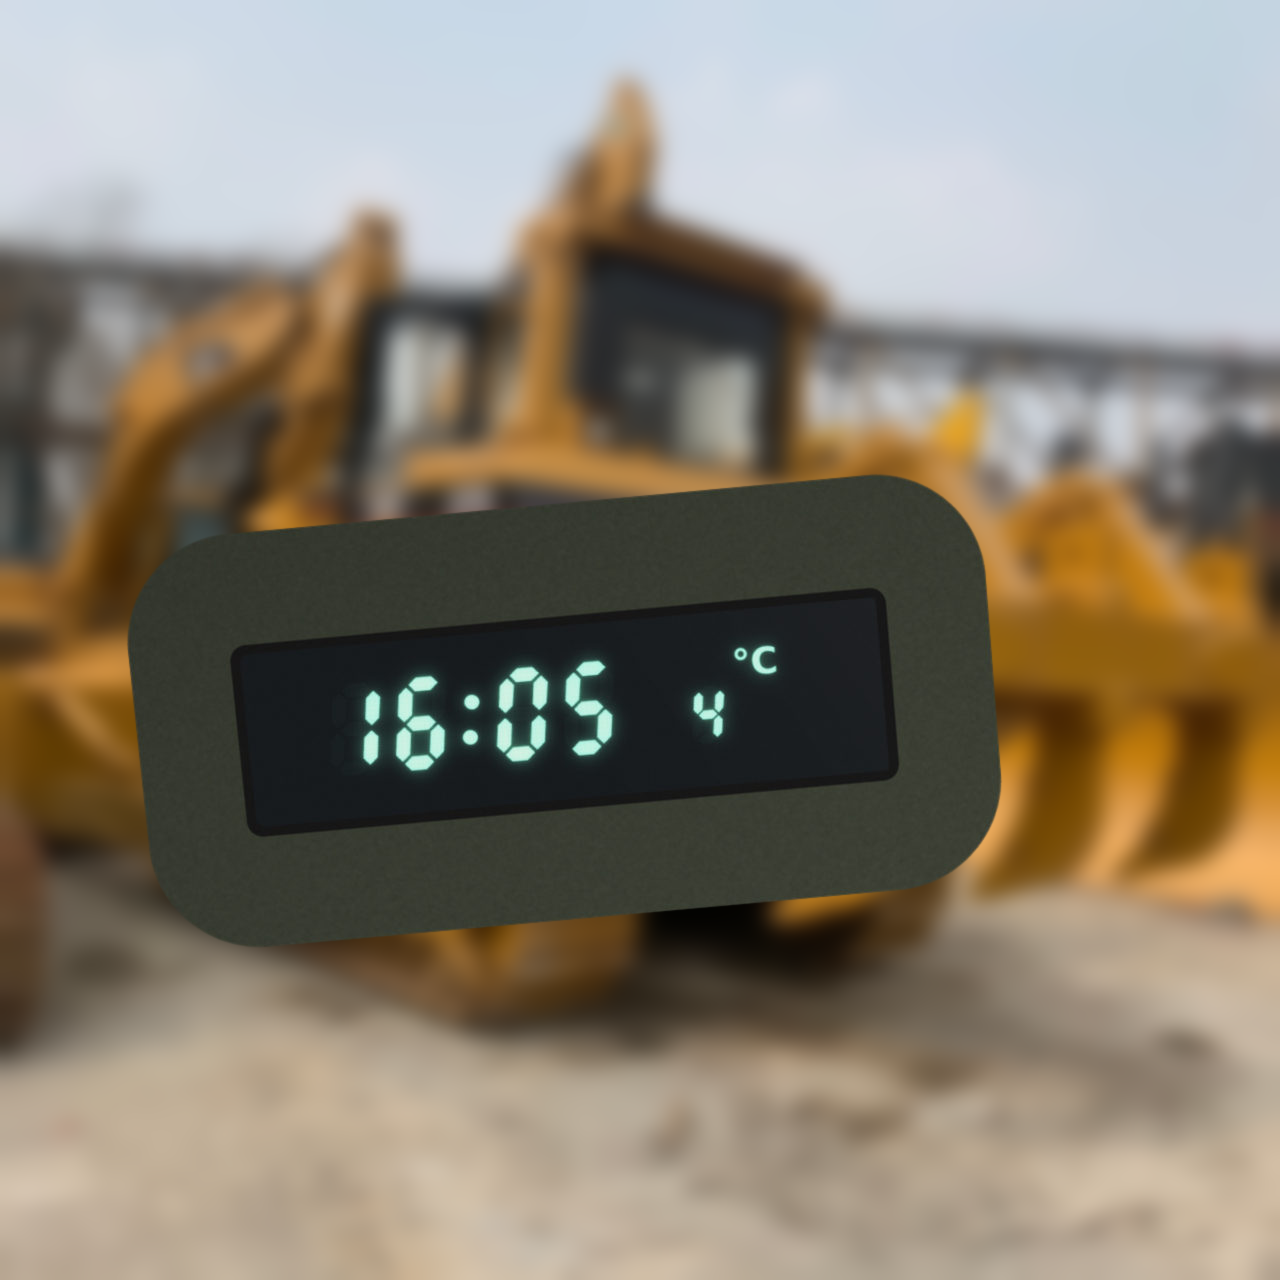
16:05
